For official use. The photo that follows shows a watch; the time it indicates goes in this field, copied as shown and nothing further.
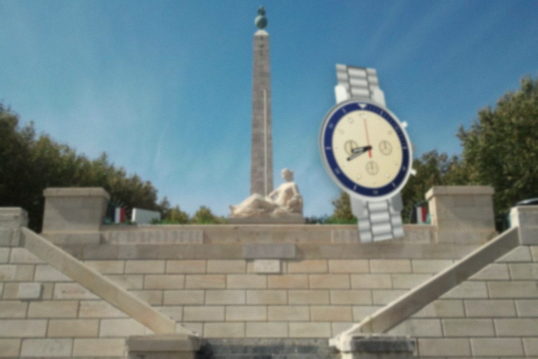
8:41
